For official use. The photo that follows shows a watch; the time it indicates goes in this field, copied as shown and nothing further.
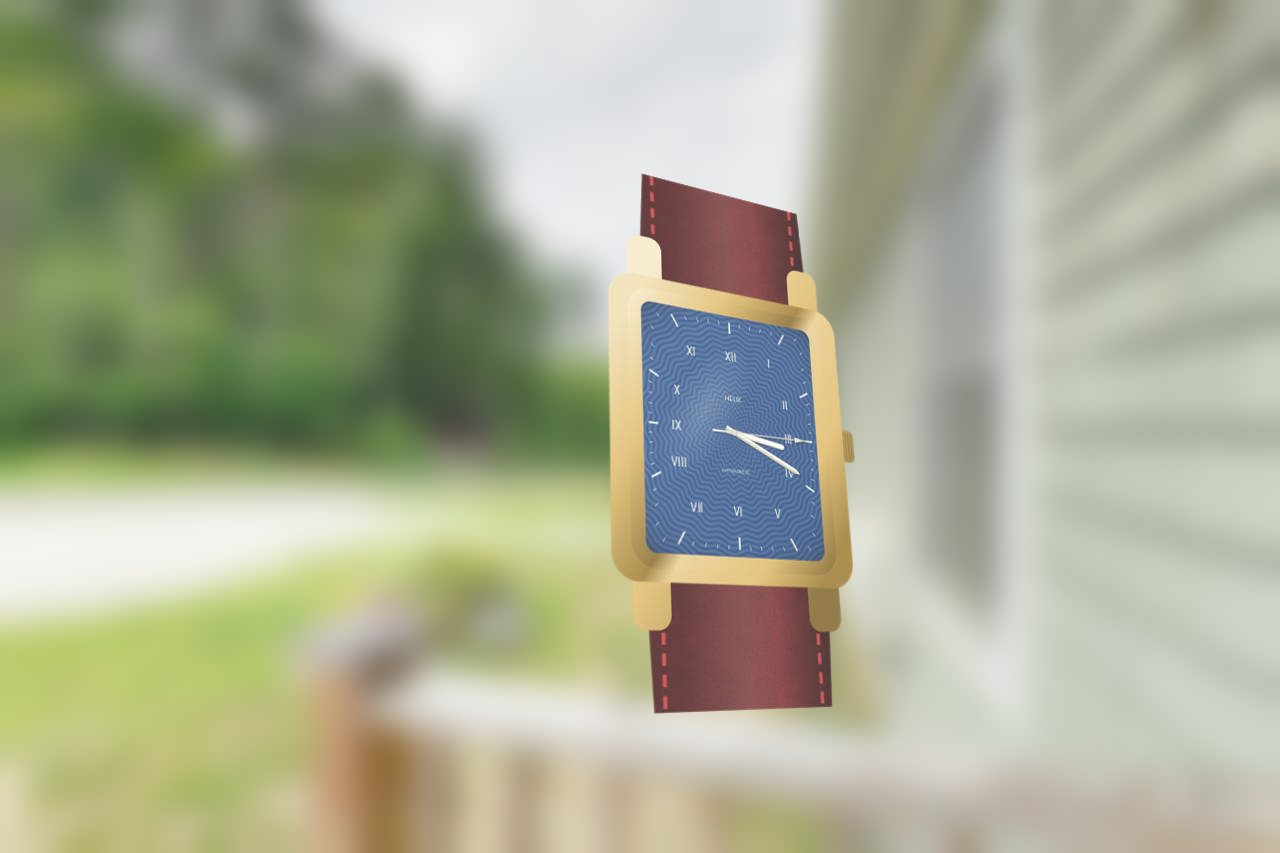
3:19:15
